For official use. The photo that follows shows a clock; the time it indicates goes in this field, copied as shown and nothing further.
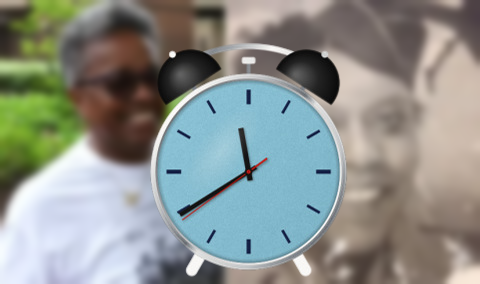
11:39:39
